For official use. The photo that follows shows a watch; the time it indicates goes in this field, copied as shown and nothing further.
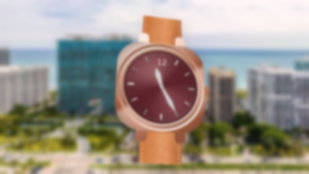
11:25
